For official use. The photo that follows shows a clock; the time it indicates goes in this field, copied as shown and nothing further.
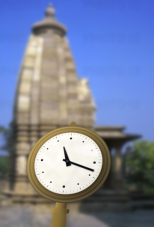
11:18
